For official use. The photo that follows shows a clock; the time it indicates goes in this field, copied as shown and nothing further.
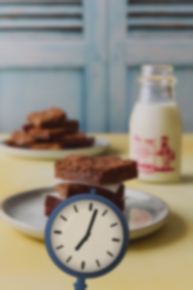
7:02
